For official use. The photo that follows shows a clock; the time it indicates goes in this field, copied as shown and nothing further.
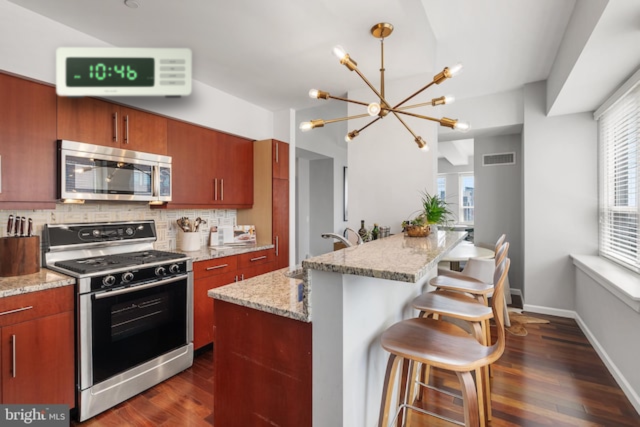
10:46
